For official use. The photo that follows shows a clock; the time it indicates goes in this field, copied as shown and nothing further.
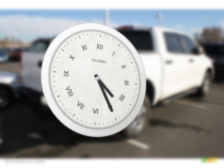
4:25
